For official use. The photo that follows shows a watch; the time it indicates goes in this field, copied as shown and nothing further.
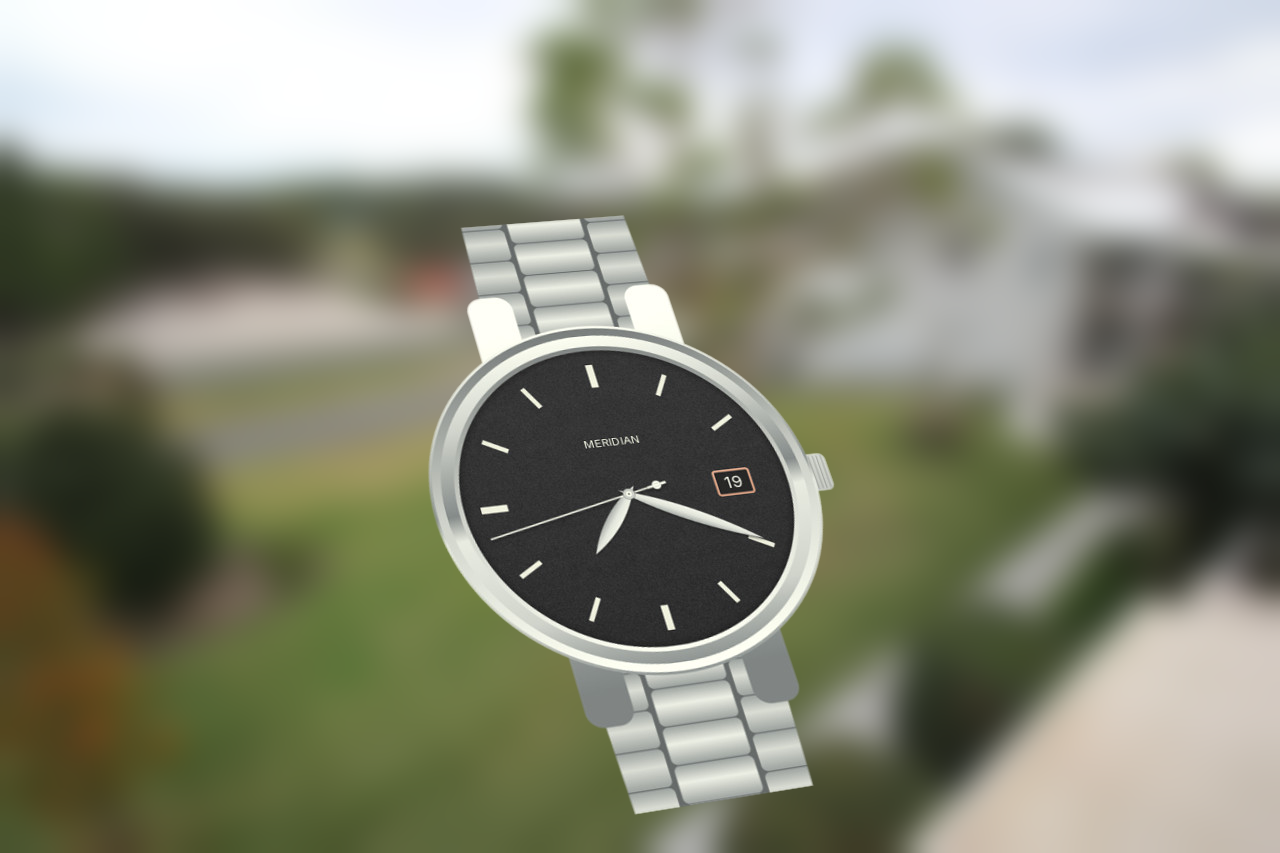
7:19:43
